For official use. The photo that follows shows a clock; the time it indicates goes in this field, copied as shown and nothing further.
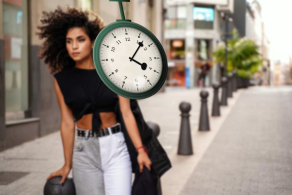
4:07
